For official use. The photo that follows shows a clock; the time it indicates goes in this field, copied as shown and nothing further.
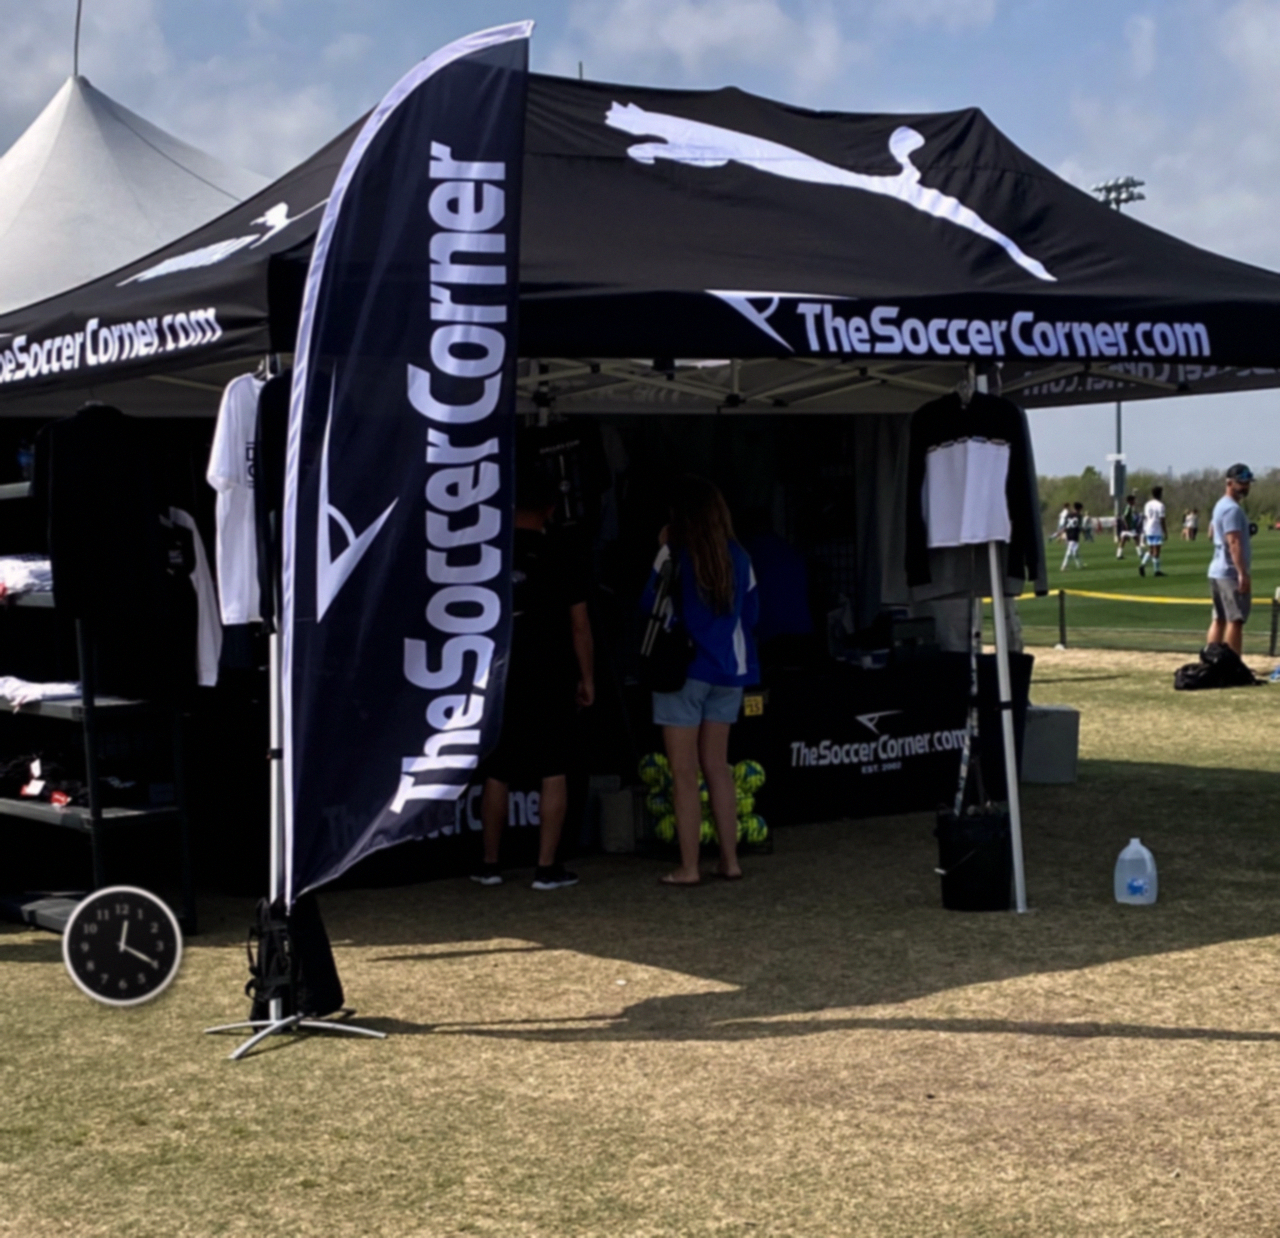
12:20
